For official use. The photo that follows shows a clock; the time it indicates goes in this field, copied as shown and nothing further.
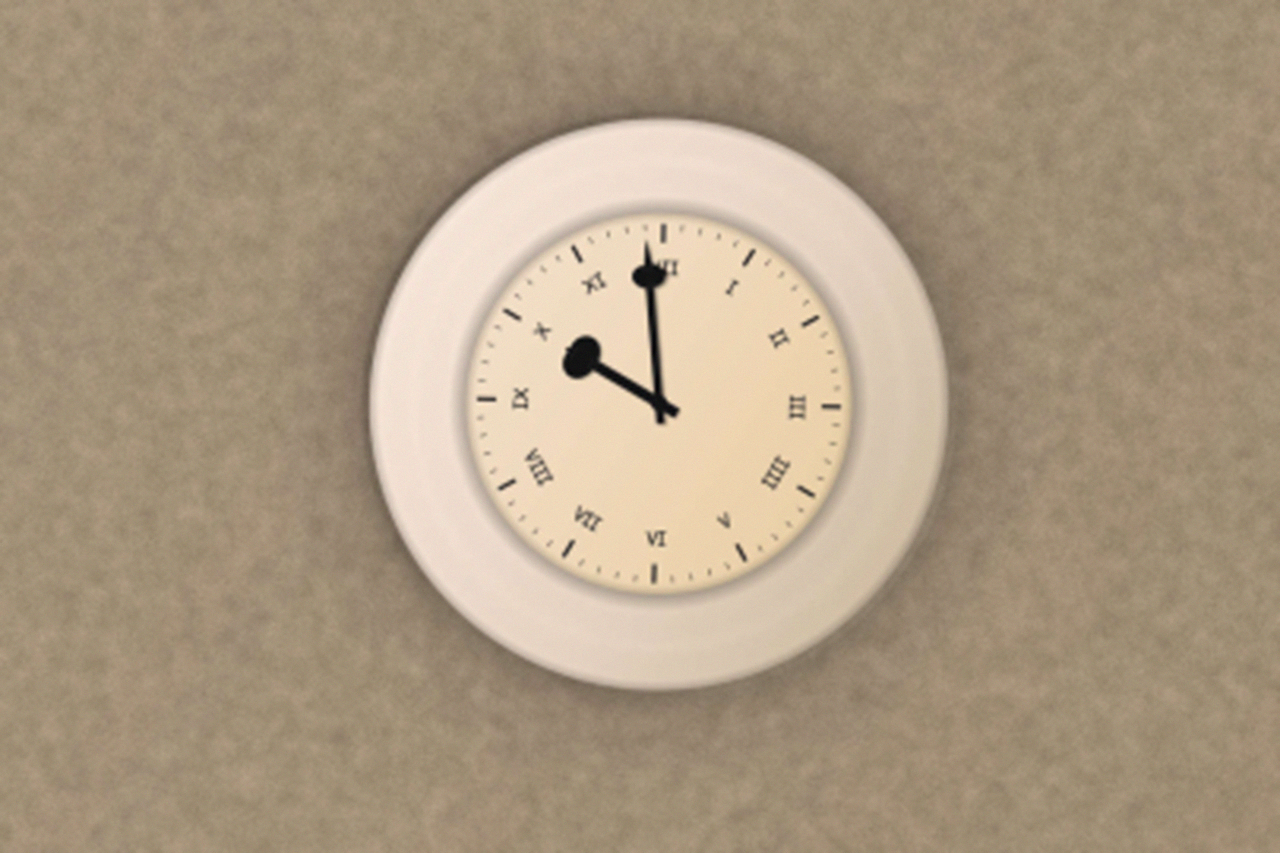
9:59
